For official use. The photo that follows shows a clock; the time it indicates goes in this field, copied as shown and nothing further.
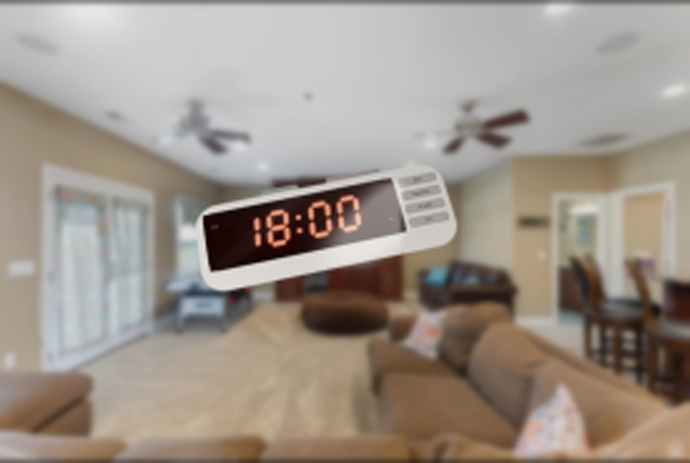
18:00
